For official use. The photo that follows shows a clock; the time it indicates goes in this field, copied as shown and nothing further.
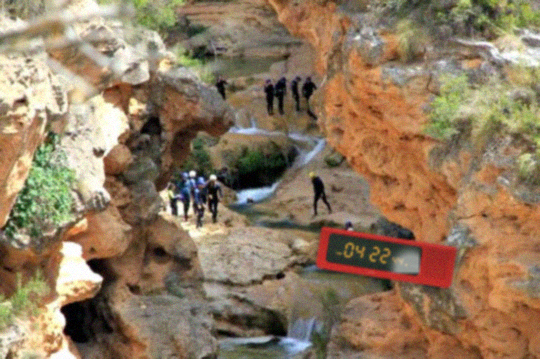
4:22
